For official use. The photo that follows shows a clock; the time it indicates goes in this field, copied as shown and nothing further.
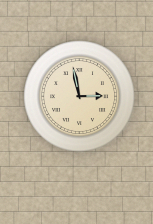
2:58
